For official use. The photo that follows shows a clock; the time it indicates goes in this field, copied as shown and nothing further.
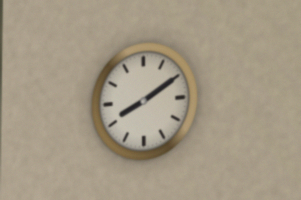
8:10
